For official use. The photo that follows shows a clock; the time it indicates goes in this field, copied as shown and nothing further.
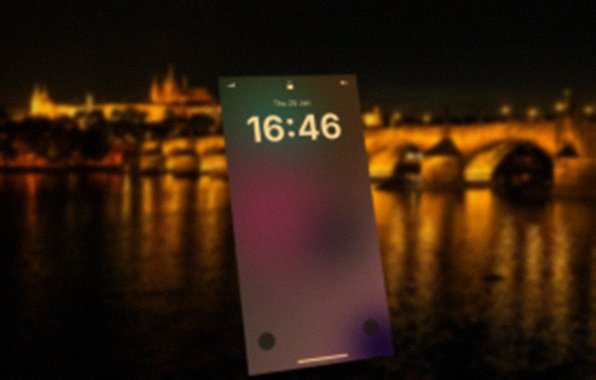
16:46
